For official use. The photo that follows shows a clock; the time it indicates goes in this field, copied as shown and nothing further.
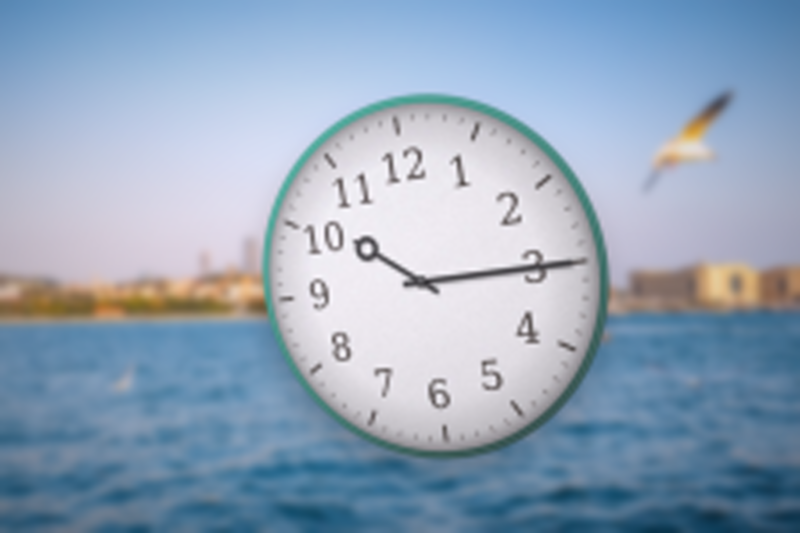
10:15
